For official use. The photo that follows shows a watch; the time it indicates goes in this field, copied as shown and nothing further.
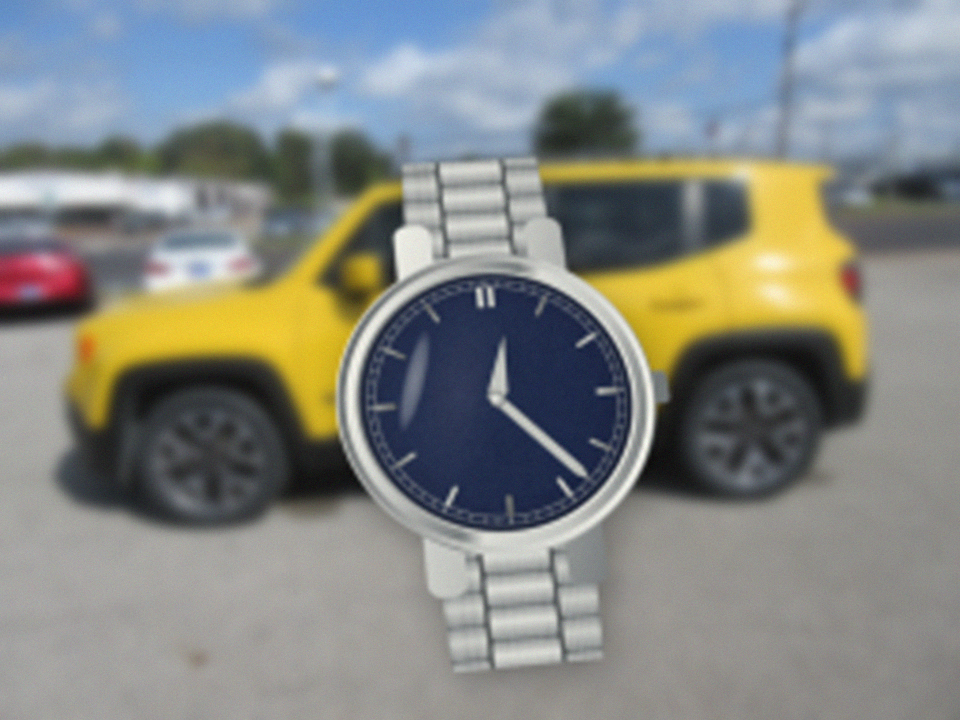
12:23
